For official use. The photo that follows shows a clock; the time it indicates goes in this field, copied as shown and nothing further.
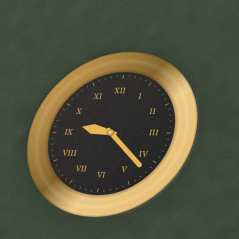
9:22
